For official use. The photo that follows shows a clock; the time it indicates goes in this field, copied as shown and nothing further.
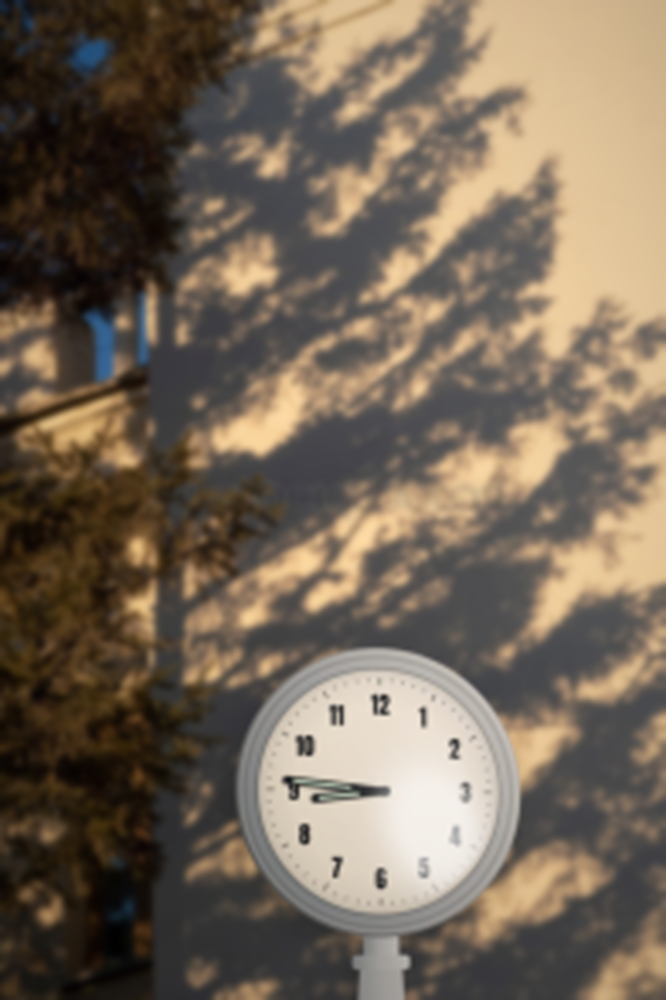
8:46
